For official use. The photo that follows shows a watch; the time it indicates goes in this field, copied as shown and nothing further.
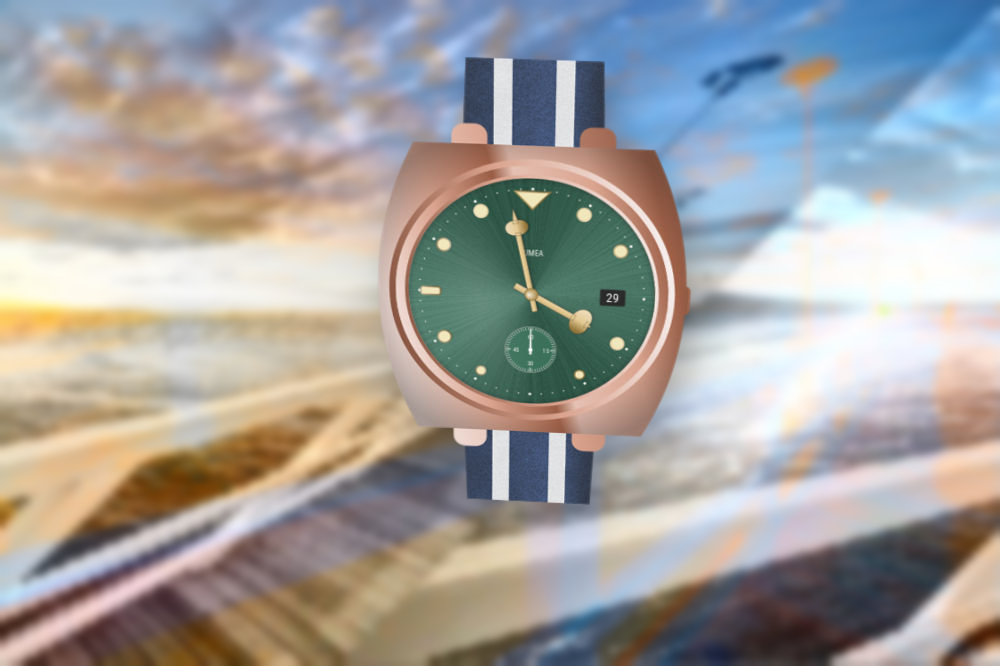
3:58
